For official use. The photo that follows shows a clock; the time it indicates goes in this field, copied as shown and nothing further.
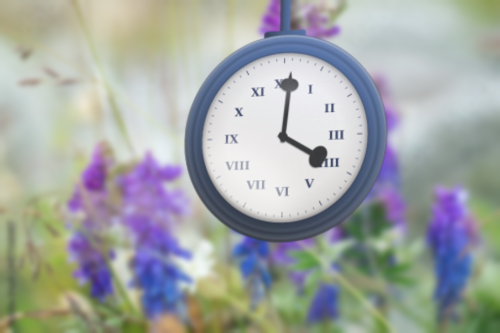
4:01
